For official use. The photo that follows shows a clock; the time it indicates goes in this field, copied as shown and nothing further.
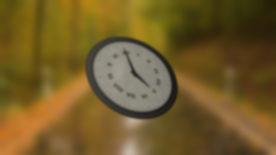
5:00
